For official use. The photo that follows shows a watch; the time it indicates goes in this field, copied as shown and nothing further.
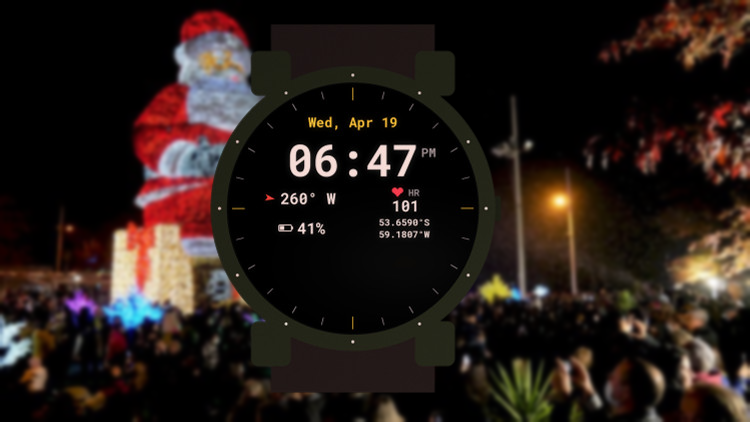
6:47
